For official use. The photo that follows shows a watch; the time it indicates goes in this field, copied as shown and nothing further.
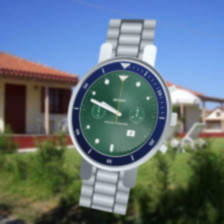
9:48
